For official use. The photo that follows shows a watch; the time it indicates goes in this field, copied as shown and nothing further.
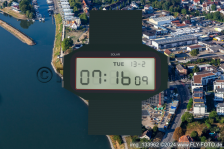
7:16:09
